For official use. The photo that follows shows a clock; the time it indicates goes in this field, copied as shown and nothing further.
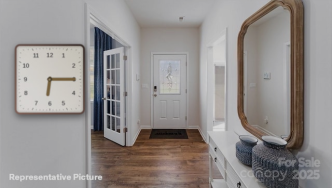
6:15
